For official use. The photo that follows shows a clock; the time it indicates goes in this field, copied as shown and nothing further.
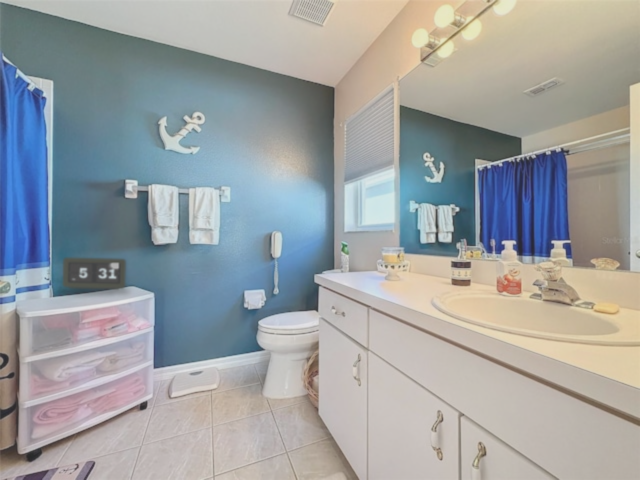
5:31
